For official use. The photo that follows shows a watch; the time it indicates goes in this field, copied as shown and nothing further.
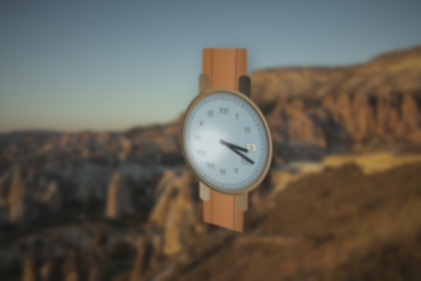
3:19
